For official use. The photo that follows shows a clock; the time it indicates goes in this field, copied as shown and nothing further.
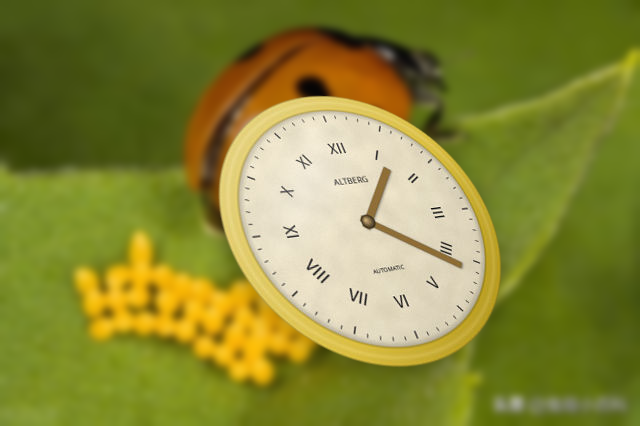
1:21
